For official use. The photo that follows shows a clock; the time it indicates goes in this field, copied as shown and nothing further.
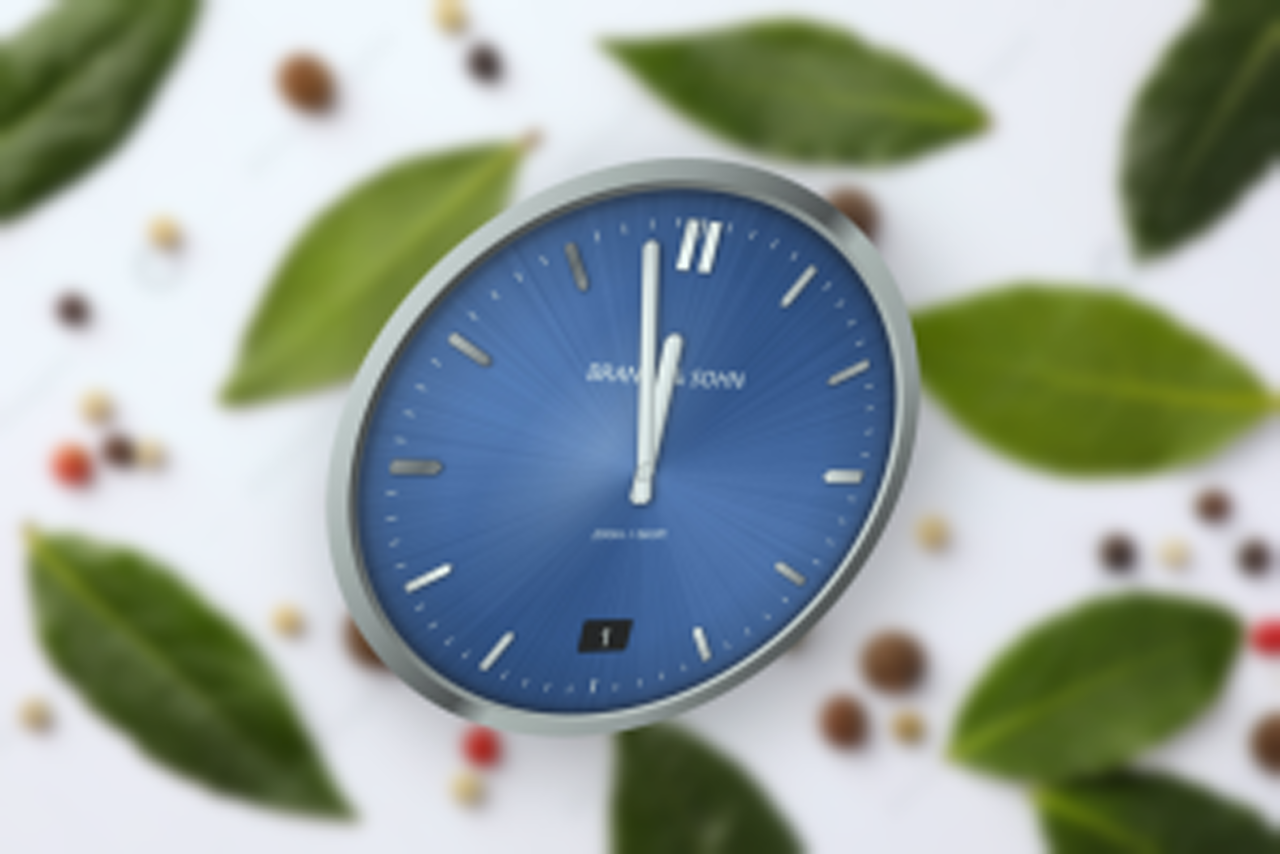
11:58
